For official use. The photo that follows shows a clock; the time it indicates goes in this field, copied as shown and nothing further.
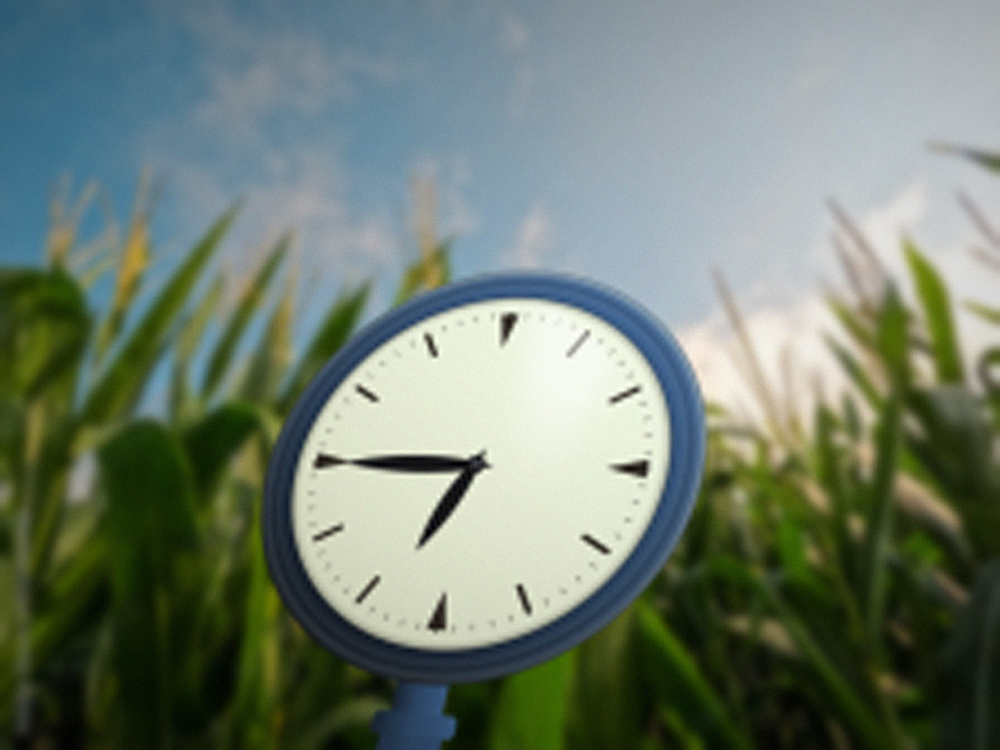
6:45
